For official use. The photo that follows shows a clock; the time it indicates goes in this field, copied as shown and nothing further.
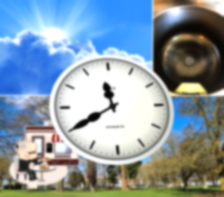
11:40
